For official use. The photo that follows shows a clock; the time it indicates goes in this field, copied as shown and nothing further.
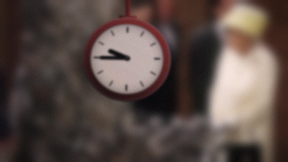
9:45
